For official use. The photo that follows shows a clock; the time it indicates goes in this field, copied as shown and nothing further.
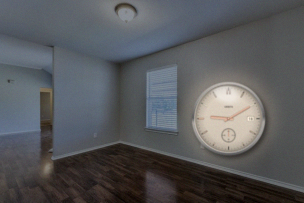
9:10
